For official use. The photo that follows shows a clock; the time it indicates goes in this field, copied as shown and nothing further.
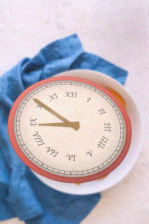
8:51
